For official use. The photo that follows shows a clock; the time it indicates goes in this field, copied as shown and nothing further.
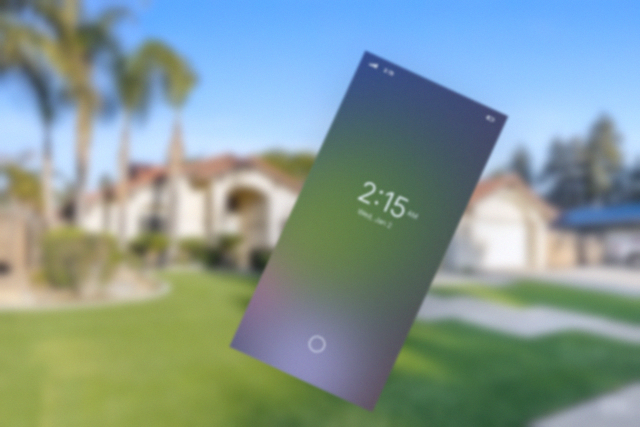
2:15
